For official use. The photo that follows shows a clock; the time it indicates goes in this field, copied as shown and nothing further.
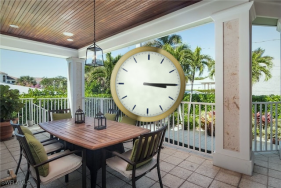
3:15
